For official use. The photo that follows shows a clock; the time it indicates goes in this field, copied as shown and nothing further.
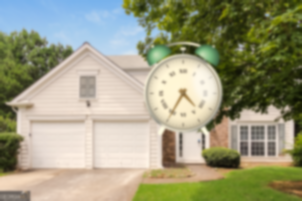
4:35
